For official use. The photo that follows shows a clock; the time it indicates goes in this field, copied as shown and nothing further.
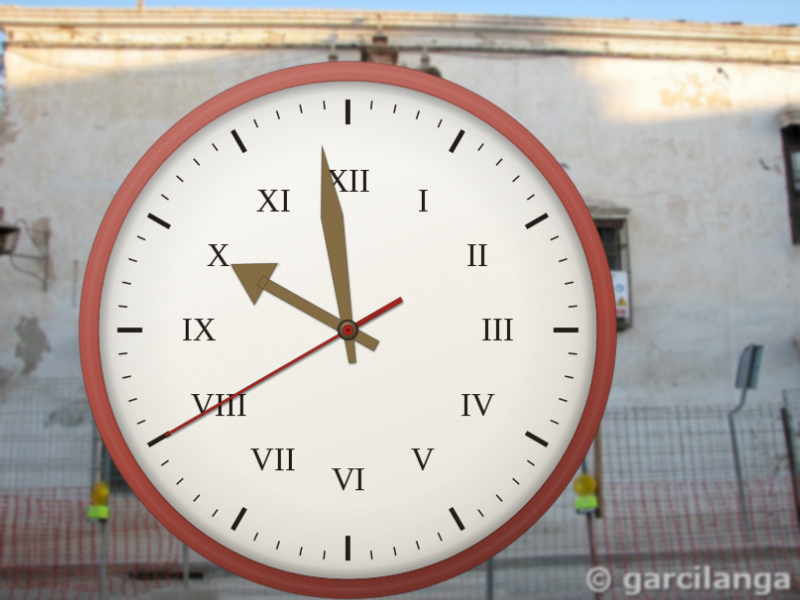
9:58:40
